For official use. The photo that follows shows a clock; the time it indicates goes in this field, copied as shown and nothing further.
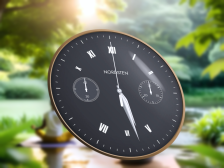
5:28
